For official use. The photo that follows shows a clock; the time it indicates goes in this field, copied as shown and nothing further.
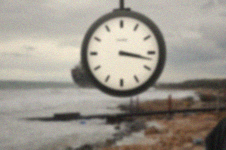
3:17
